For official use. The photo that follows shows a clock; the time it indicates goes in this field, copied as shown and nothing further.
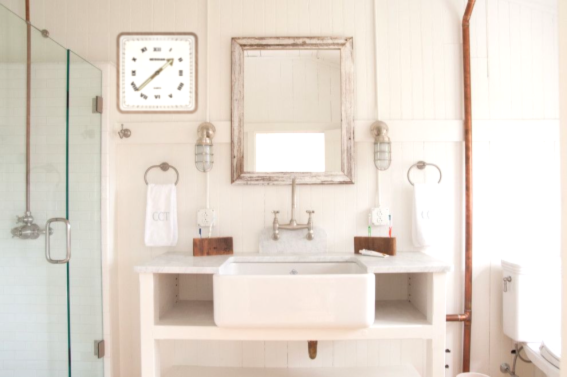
1:38
